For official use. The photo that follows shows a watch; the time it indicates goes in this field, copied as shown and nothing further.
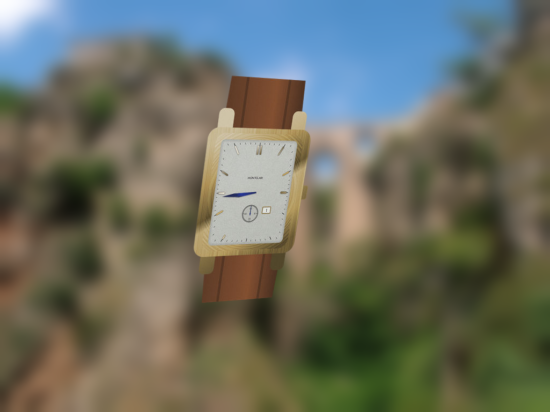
8:44
